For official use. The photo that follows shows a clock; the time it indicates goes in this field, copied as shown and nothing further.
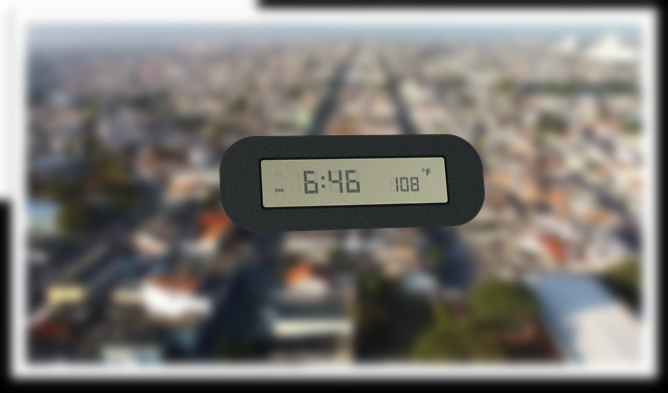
6:46
